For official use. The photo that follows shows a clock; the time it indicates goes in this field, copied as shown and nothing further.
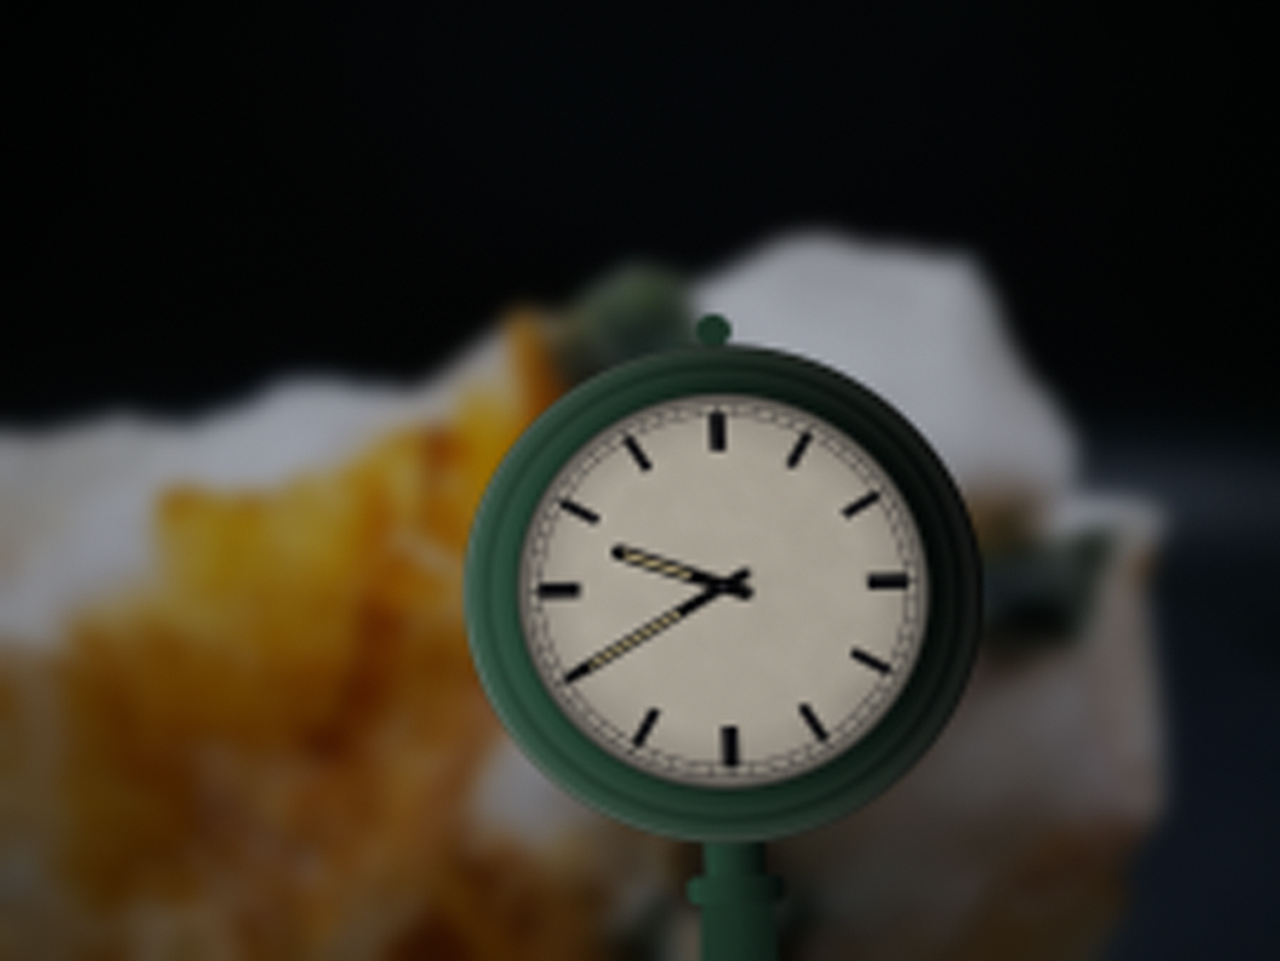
9:40
